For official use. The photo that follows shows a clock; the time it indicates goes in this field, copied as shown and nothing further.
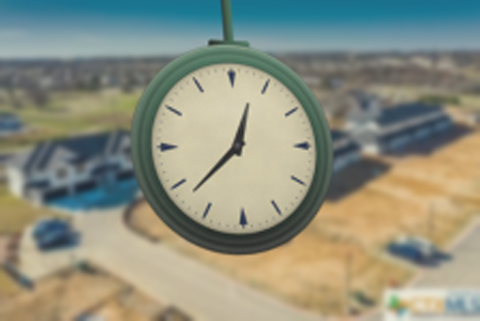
12:38
